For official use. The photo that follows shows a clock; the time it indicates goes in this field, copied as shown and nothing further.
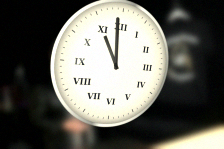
10:59
